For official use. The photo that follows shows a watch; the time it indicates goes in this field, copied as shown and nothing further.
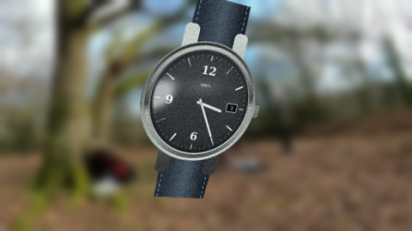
3:25
